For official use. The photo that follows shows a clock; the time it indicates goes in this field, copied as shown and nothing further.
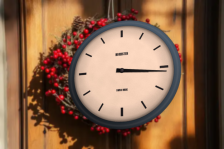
3:16
